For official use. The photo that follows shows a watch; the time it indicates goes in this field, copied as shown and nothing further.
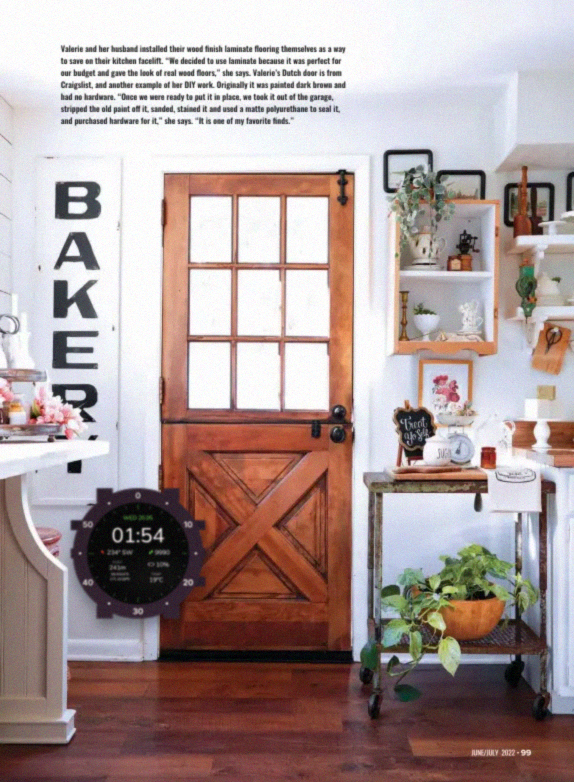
1:54
